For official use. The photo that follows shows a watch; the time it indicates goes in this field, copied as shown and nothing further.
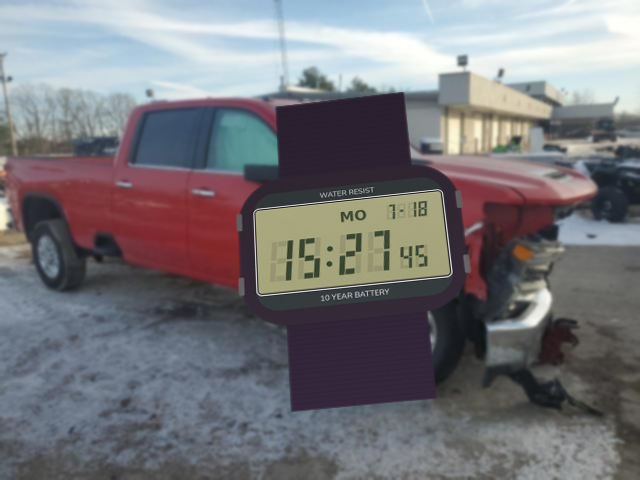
15:27:45
